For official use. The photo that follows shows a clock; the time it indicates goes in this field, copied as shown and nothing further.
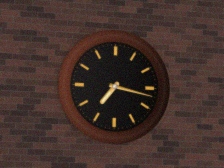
7:17
